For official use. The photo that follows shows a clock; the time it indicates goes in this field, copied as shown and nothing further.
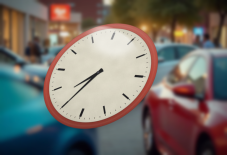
7:35
